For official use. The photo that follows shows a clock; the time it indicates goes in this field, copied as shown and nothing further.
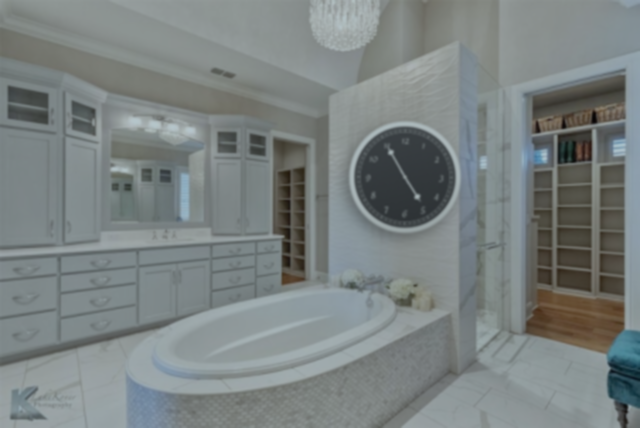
4:55
